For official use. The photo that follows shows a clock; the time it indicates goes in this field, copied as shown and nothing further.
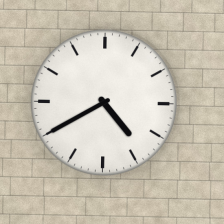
4:40
